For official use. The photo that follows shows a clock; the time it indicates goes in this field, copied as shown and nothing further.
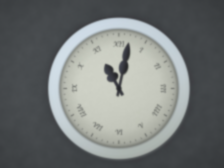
11:02
